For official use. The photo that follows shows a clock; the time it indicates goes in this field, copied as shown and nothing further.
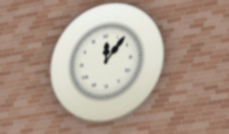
12:07
